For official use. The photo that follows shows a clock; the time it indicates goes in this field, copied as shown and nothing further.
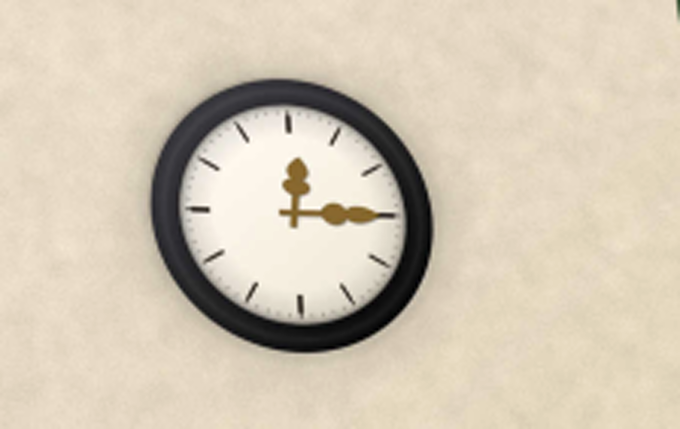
12:15
